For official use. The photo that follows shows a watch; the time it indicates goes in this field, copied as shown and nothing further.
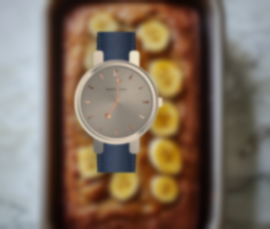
7:01
